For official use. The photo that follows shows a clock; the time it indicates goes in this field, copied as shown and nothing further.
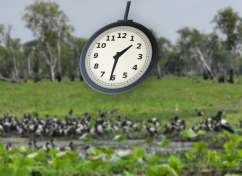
1:31
